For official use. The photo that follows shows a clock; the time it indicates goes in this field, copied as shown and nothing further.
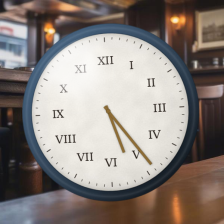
5:24
